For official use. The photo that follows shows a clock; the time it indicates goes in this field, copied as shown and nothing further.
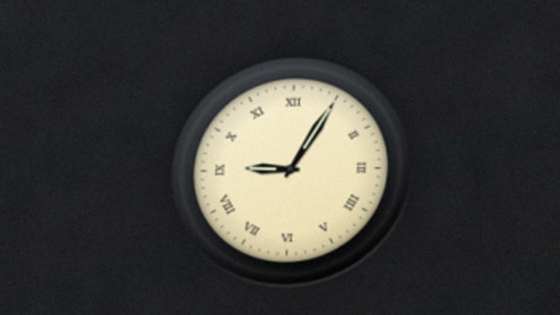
9:05
